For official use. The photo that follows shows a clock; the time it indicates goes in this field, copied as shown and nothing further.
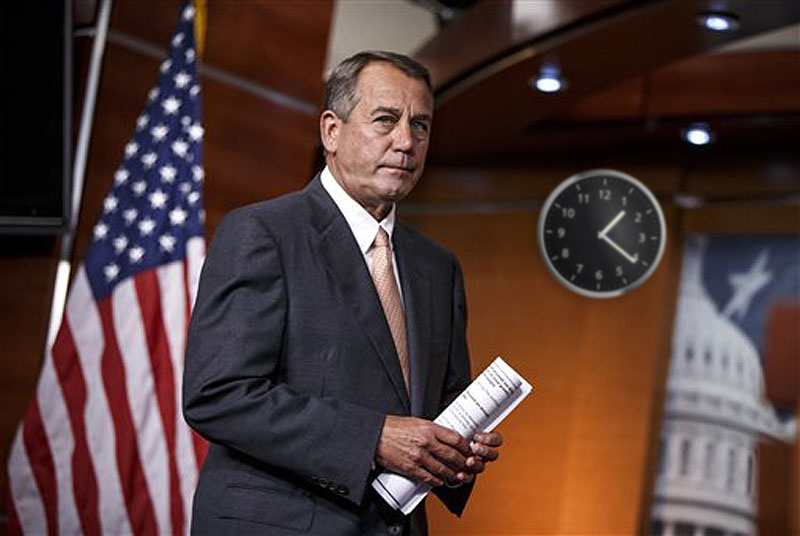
1:21
